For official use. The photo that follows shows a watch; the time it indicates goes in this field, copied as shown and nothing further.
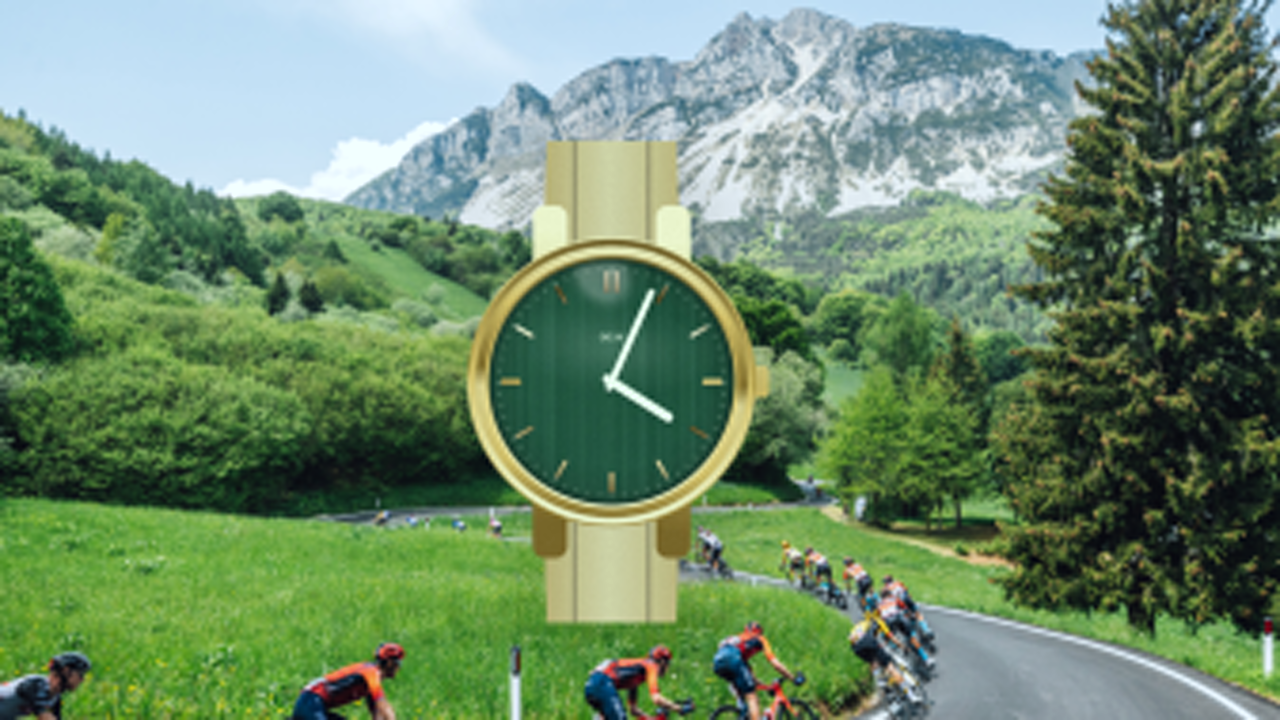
4:04
